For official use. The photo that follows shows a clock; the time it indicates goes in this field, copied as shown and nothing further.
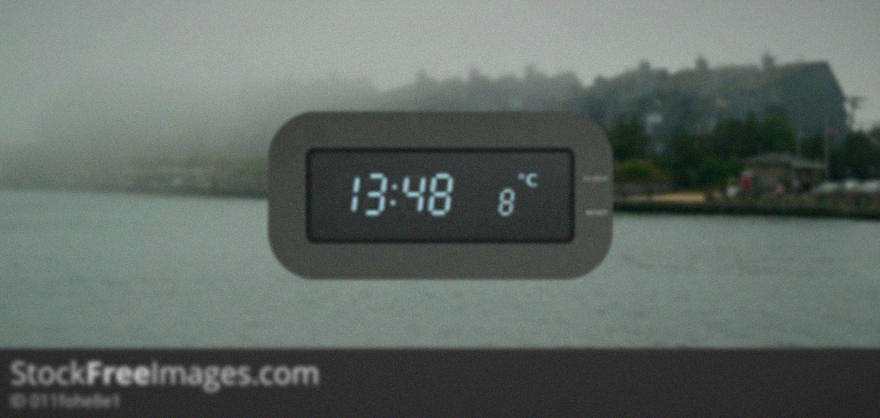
13:48
